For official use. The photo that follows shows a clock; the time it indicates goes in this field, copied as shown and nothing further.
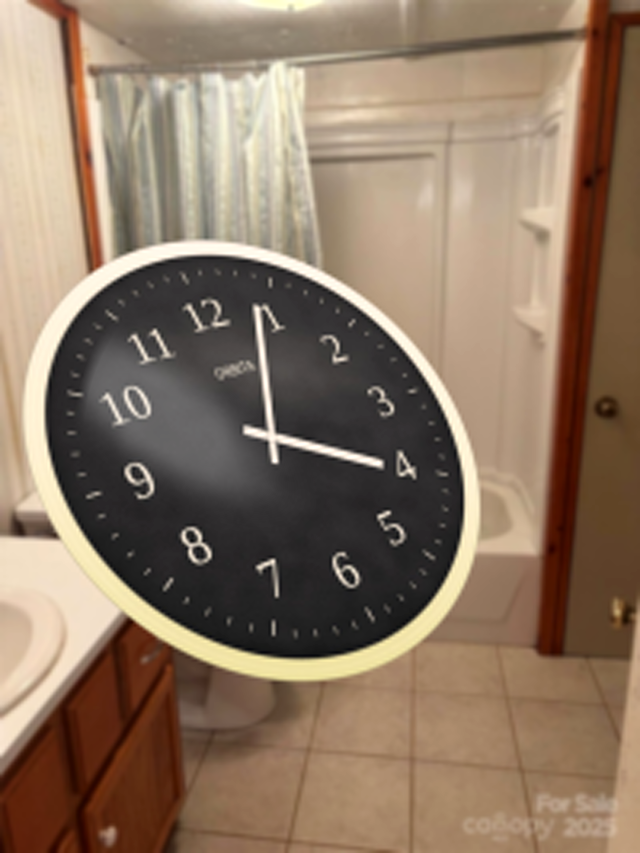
4:04
